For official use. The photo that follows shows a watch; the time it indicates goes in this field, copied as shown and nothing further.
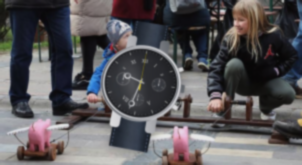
9:32
